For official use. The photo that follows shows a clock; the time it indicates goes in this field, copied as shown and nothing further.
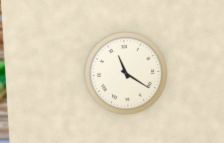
11:21
